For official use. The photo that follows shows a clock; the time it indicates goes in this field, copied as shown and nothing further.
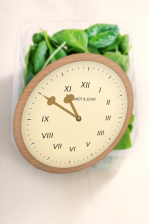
10:50
